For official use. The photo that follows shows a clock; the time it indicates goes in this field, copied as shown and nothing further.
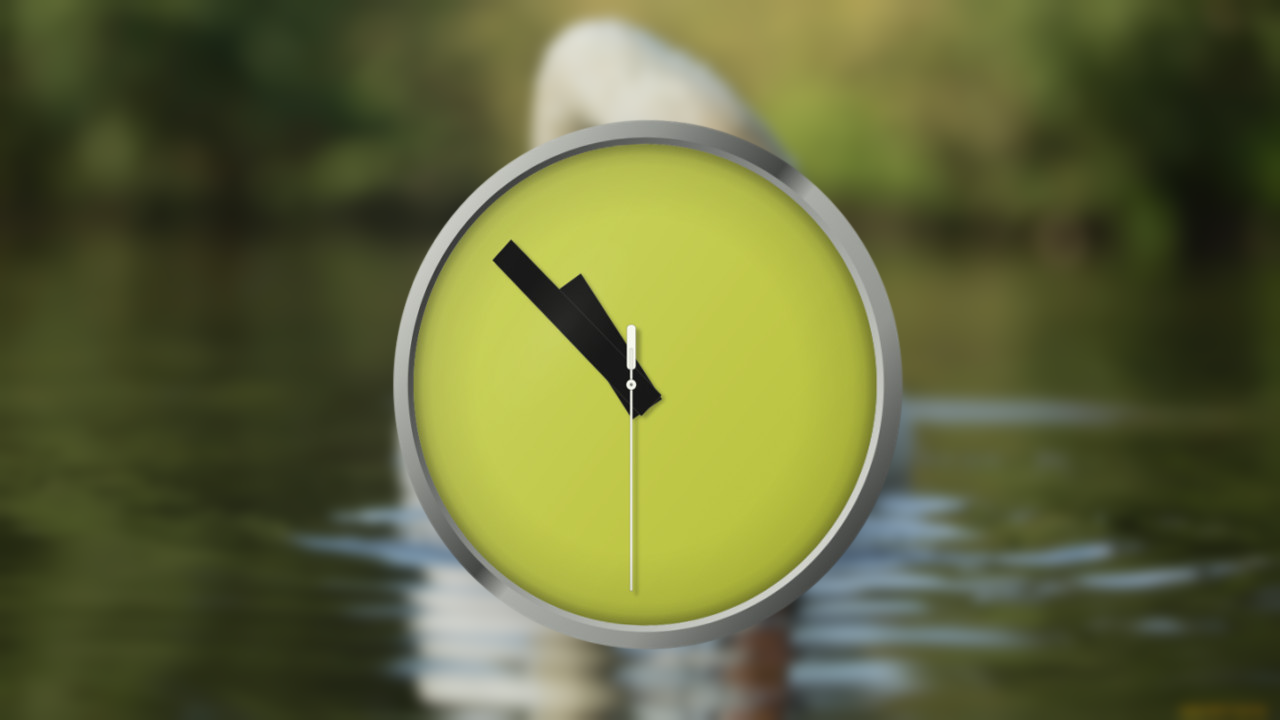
10:52:30
